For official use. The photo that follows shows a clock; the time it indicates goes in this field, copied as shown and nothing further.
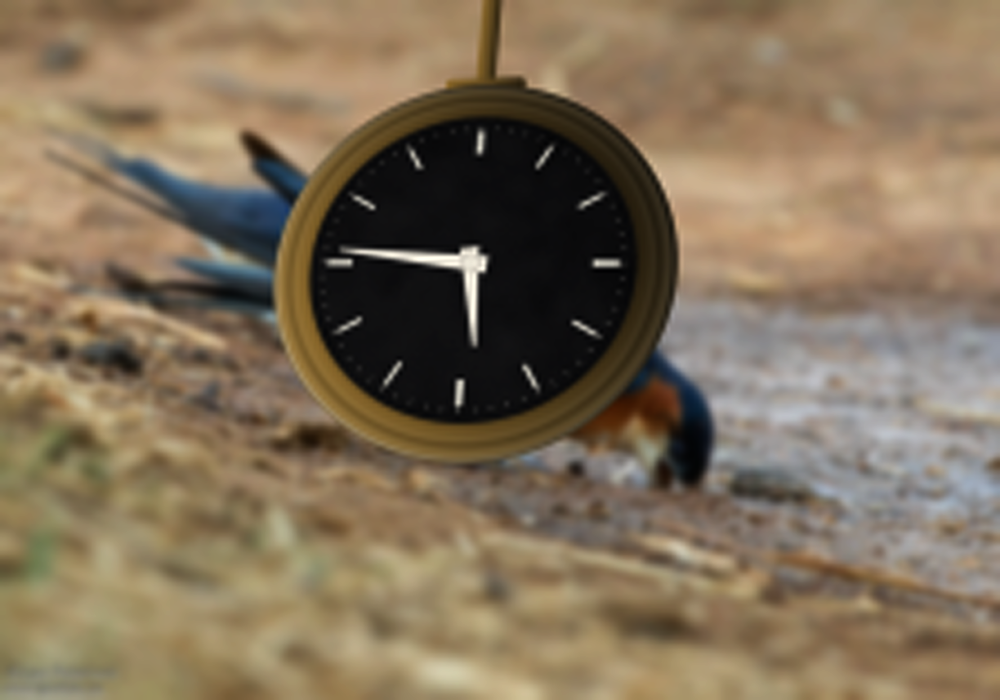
5:46
